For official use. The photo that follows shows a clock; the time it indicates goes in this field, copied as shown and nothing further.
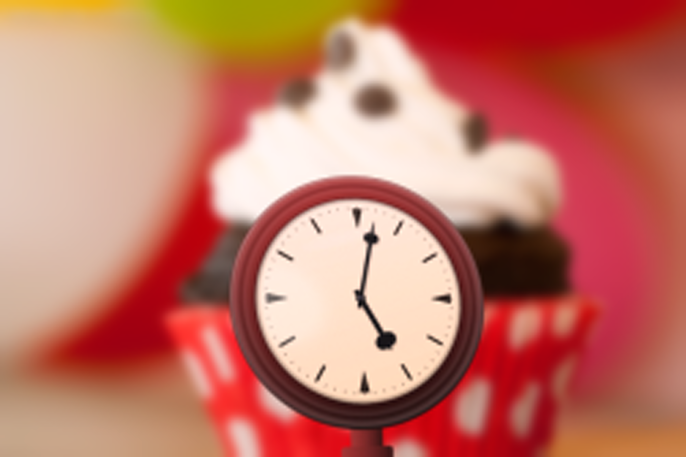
5:02
